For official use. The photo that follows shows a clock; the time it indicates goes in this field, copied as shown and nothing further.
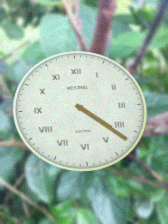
4:22
